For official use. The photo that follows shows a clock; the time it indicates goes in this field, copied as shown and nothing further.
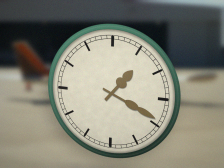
1:19
